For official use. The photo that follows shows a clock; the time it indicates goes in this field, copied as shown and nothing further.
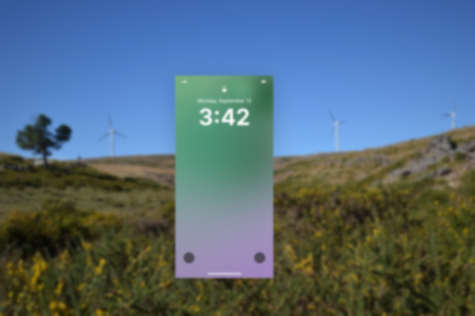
3:42
